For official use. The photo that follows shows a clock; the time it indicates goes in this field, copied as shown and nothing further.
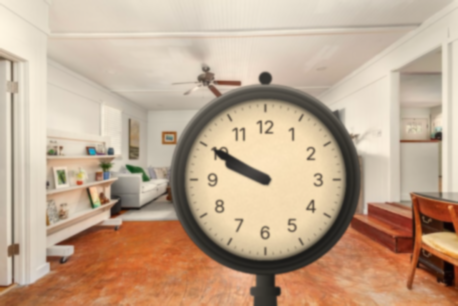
9:50
